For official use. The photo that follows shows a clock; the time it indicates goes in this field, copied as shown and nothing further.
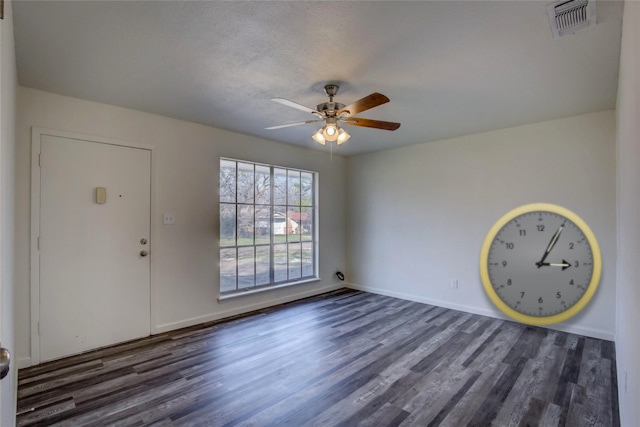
3:05
